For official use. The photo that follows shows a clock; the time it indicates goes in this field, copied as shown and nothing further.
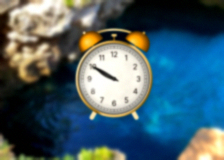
9:50
